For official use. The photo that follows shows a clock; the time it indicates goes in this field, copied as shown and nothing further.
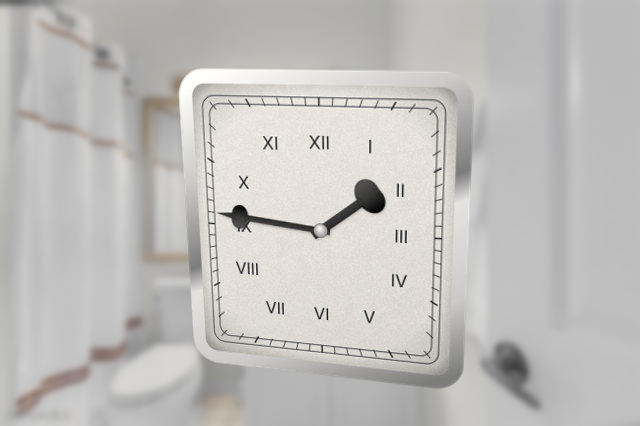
1:46
